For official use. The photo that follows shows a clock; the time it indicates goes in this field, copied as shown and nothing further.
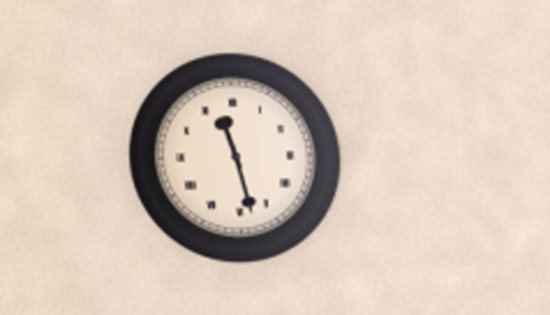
11:28
